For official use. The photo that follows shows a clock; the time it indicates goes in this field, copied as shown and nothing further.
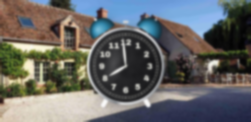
7:59
